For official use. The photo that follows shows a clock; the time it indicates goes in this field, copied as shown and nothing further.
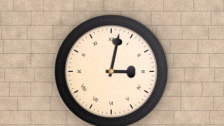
3:02
